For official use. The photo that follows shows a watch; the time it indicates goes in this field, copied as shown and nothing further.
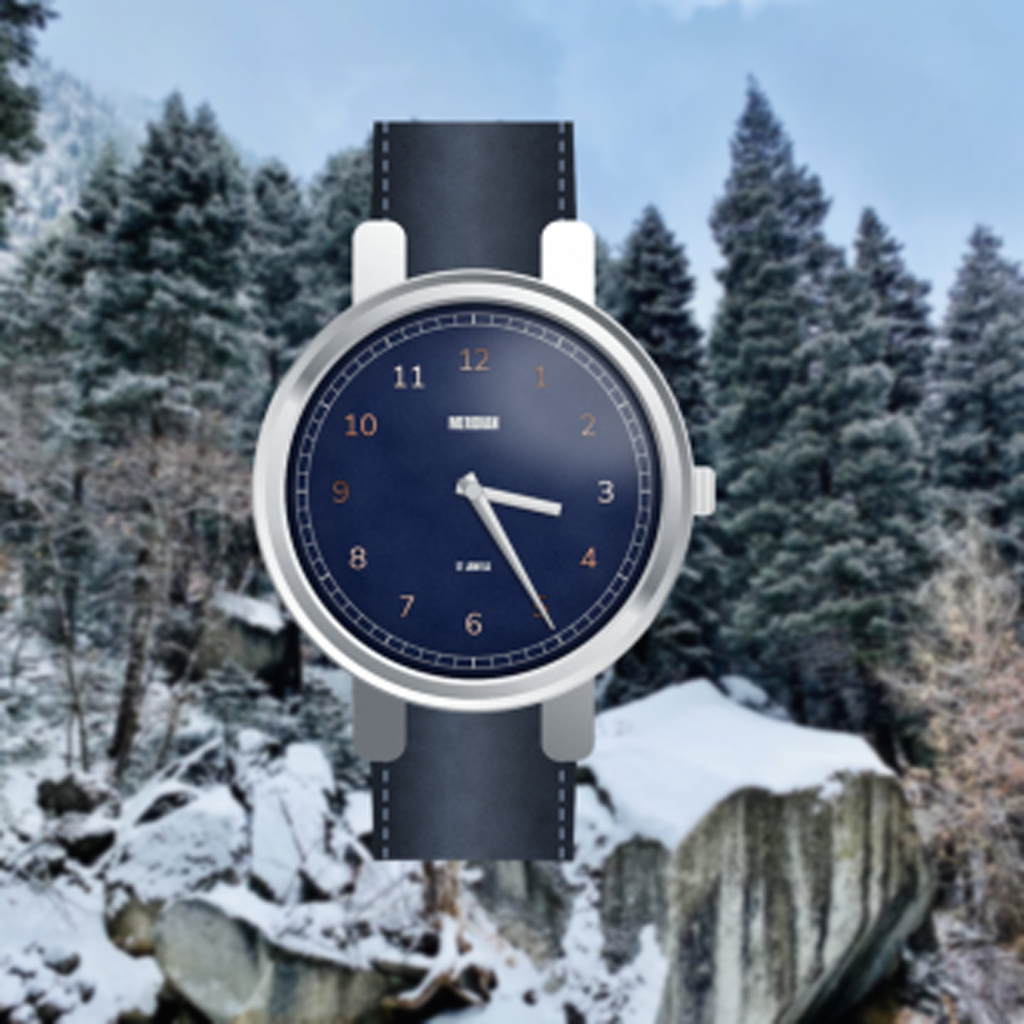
3:25
